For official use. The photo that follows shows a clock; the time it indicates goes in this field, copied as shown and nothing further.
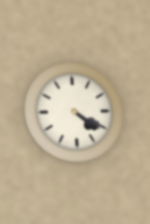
4:21
